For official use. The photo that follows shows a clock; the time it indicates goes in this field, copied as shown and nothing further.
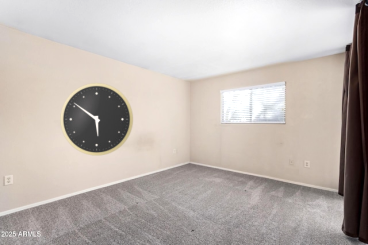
5:51
